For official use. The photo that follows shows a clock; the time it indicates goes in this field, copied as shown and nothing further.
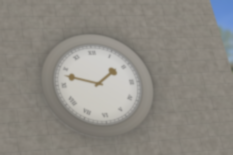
1:48
